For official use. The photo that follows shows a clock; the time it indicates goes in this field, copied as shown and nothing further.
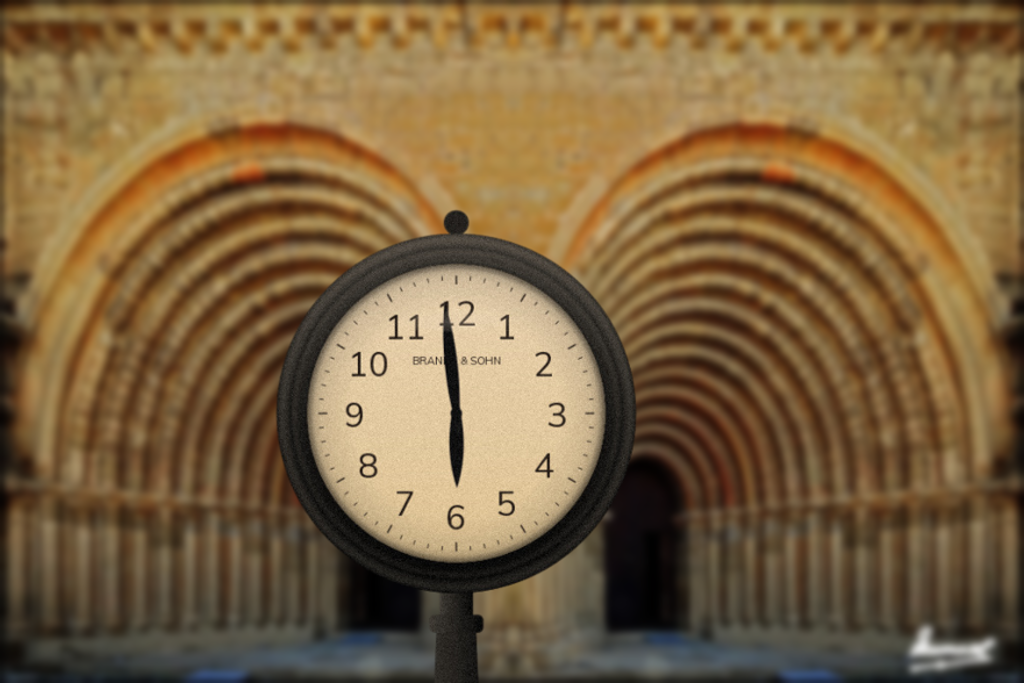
5:59
